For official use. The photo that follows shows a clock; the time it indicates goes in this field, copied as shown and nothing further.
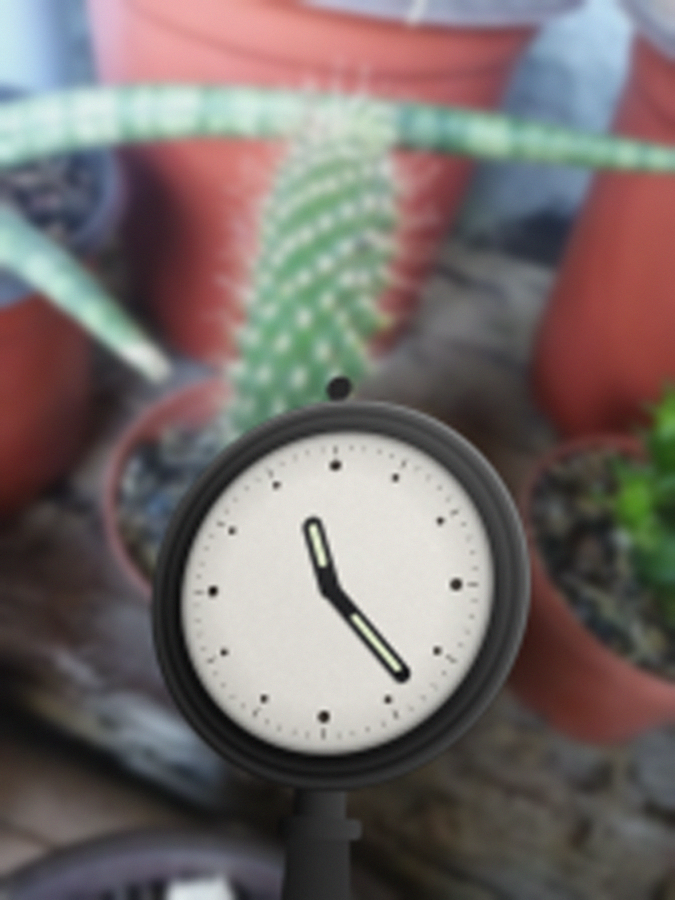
11:23
